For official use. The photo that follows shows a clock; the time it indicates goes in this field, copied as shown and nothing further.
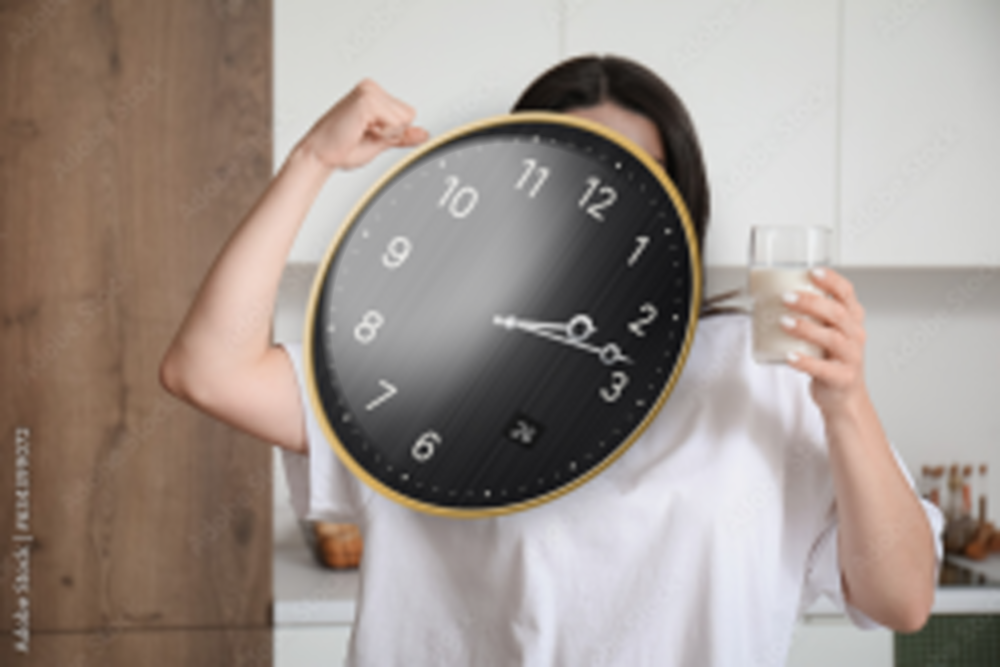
2:13
